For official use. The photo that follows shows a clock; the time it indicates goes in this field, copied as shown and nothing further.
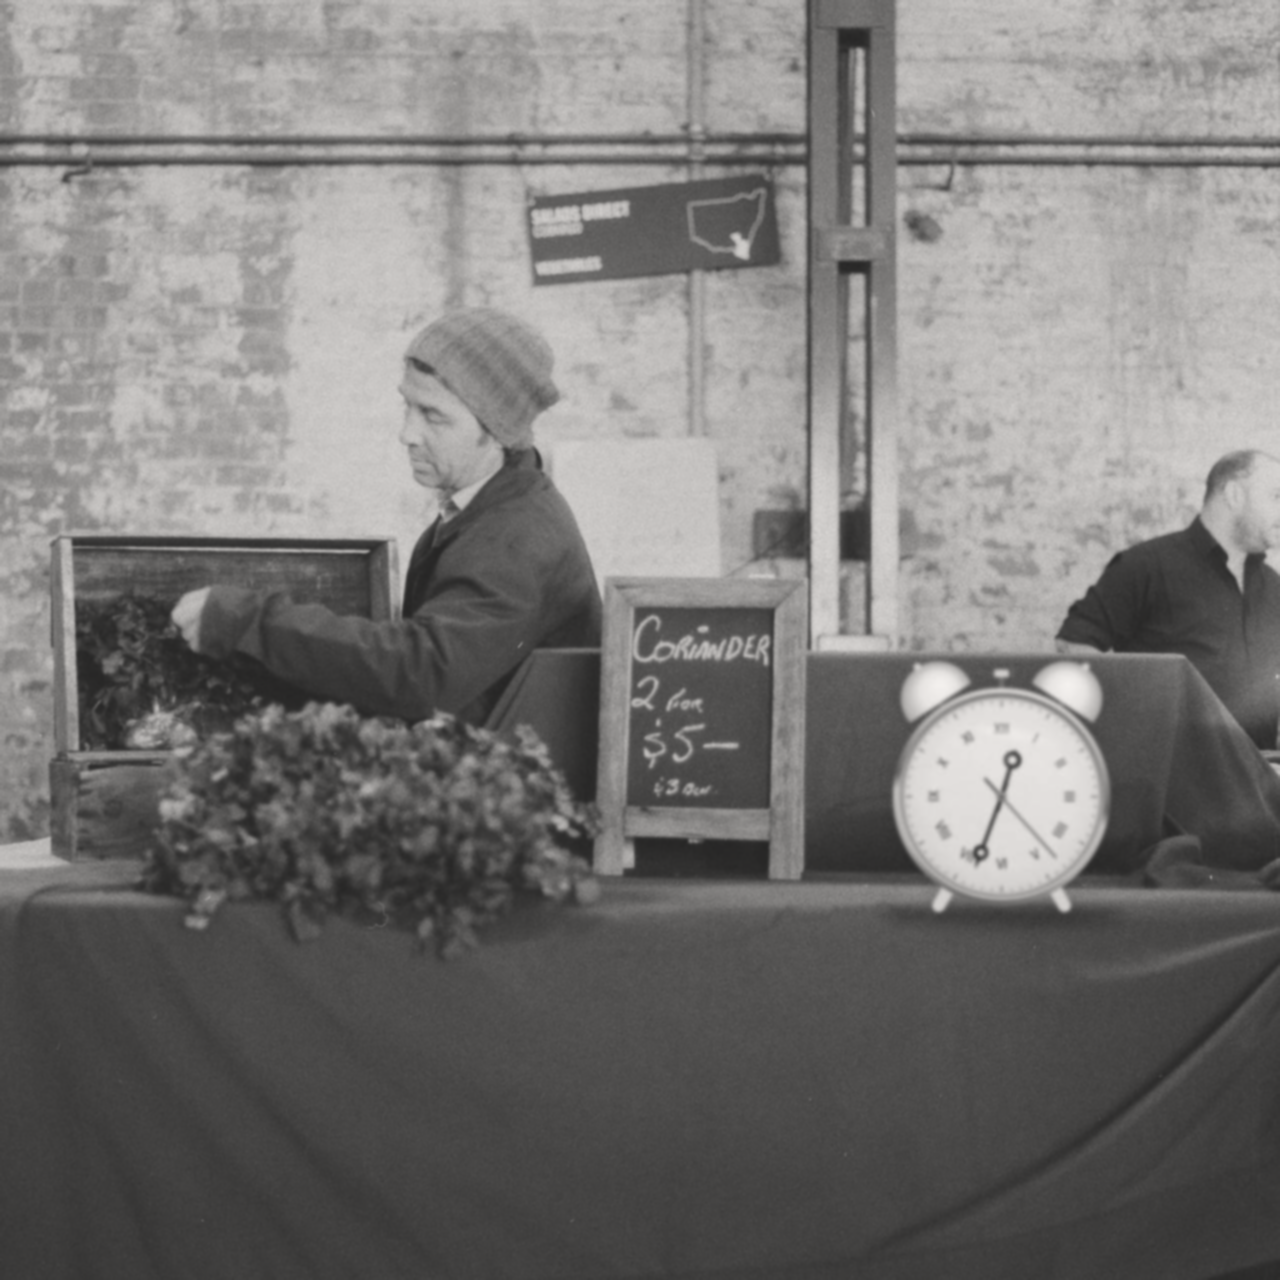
12:33:23
